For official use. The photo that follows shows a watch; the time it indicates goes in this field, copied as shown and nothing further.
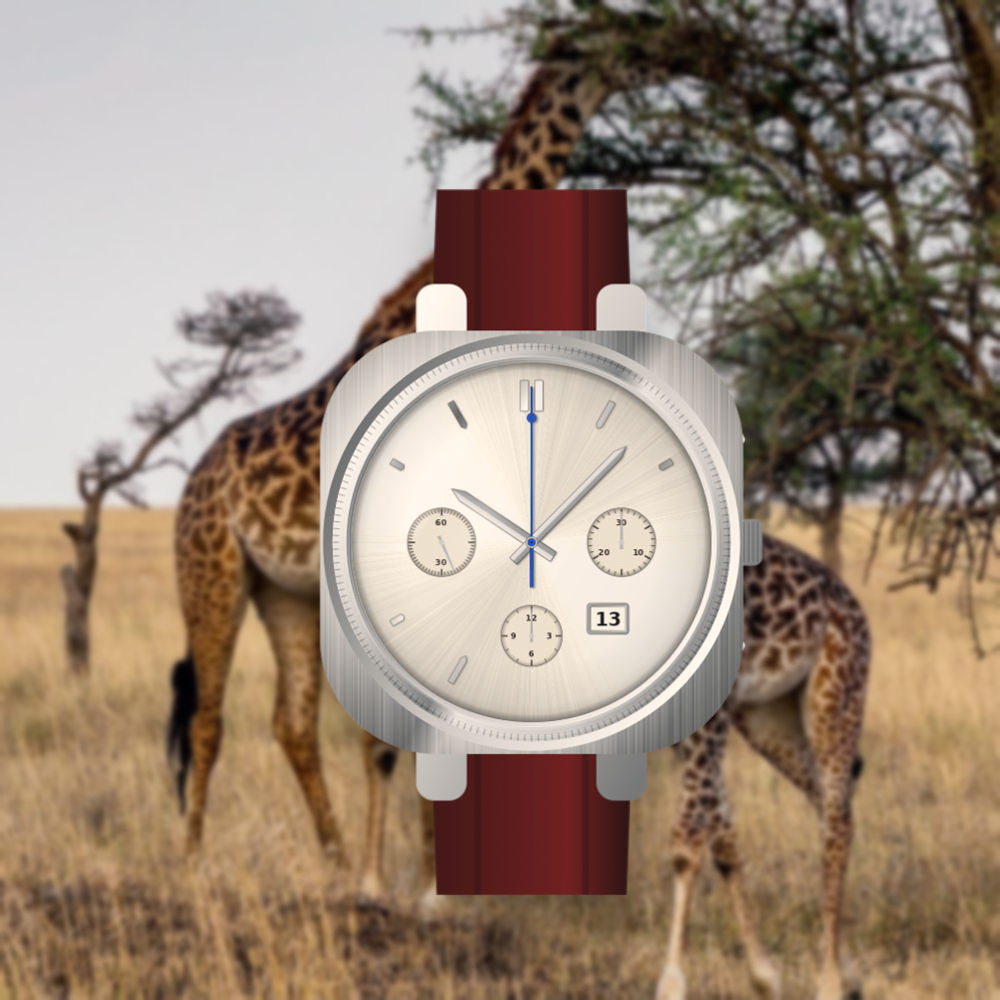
10:07:26
